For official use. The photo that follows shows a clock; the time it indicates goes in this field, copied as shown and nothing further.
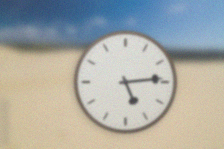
5:14
